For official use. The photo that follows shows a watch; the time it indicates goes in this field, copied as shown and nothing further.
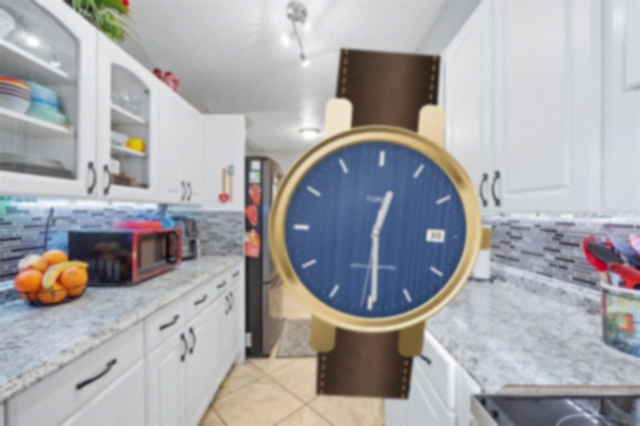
12:29:31
